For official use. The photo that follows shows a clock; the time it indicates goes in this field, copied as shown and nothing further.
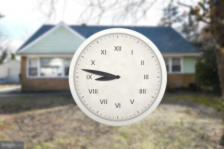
8:47
